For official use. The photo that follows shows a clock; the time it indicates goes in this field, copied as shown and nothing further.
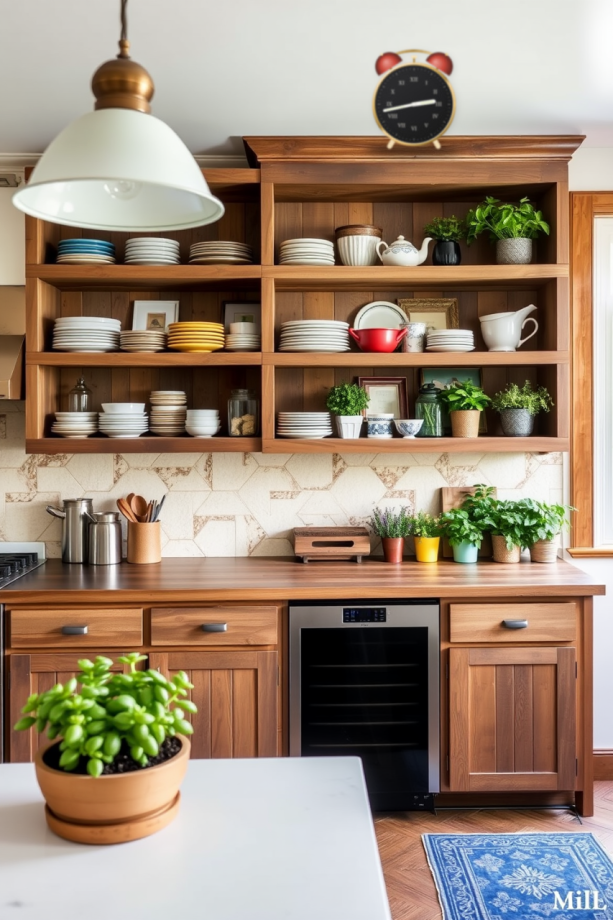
2:43
